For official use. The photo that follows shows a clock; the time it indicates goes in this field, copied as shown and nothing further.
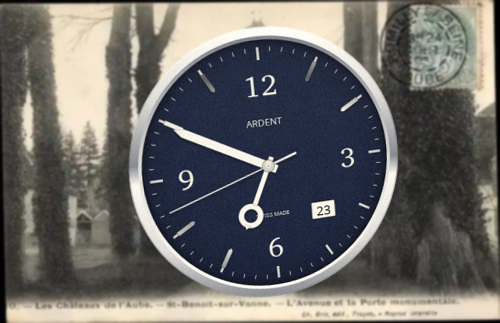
6:49:42
